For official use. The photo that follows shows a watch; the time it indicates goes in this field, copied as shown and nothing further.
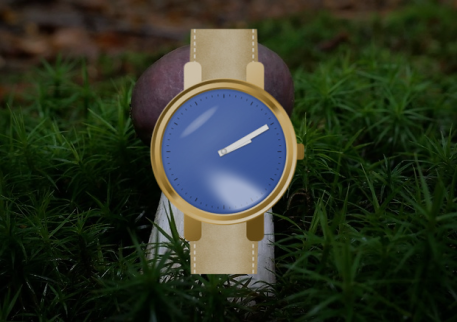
2:10
